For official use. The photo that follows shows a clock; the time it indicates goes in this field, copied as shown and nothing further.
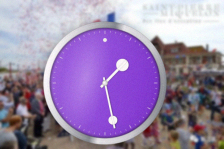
1:28
